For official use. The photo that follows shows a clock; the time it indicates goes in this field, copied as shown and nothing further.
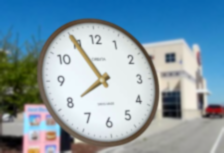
7:55
